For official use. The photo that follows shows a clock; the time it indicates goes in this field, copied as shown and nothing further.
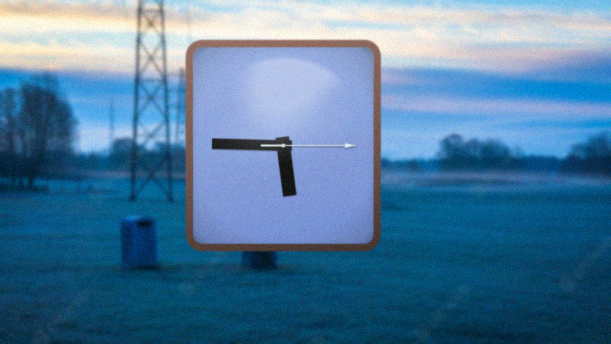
5:45:15
